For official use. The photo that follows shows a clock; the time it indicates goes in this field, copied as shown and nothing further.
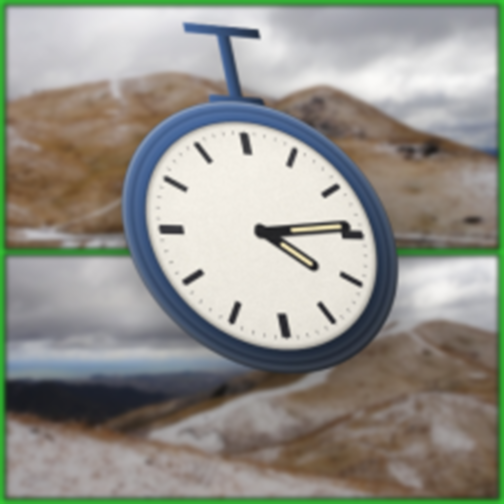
4:14
